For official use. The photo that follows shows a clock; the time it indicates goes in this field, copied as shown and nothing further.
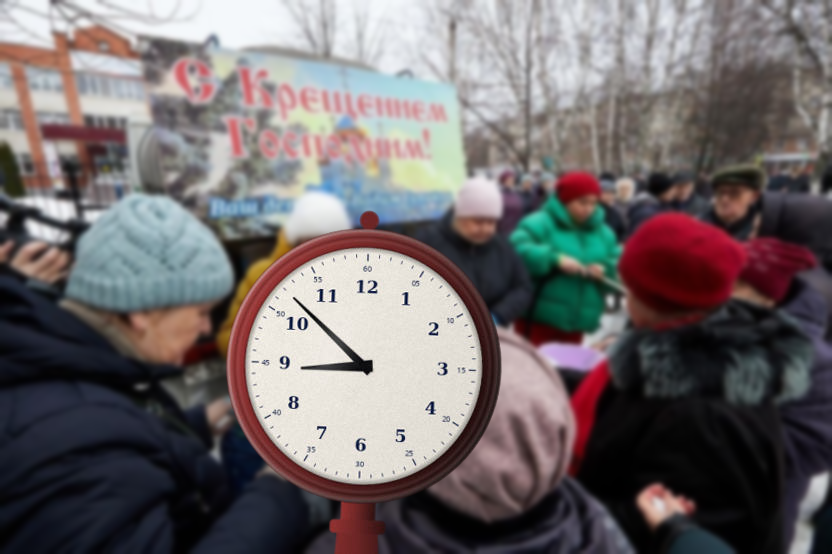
8:52
